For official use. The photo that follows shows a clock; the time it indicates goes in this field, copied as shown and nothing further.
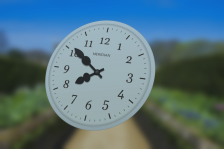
7:51
